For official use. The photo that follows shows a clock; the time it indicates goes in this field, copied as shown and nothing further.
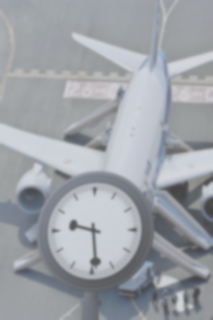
9:29
